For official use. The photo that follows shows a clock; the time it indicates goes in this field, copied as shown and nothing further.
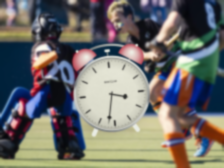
3:32
